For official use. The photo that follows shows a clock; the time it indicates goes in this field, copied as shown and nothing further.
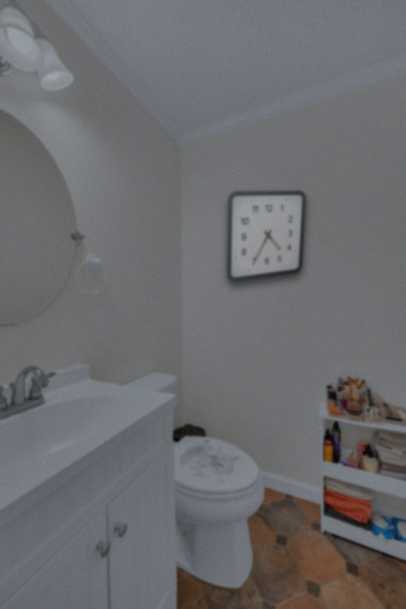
4:35
